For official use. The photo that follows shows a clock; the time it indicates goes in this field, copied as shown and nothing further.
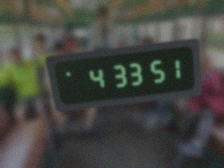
4:33:51
